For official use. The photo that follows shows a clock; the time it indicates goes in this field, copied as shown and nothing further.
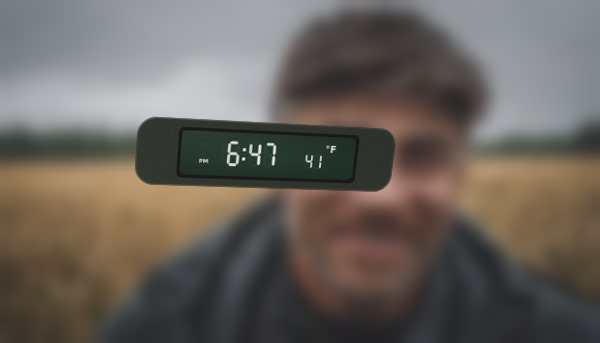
6:47
